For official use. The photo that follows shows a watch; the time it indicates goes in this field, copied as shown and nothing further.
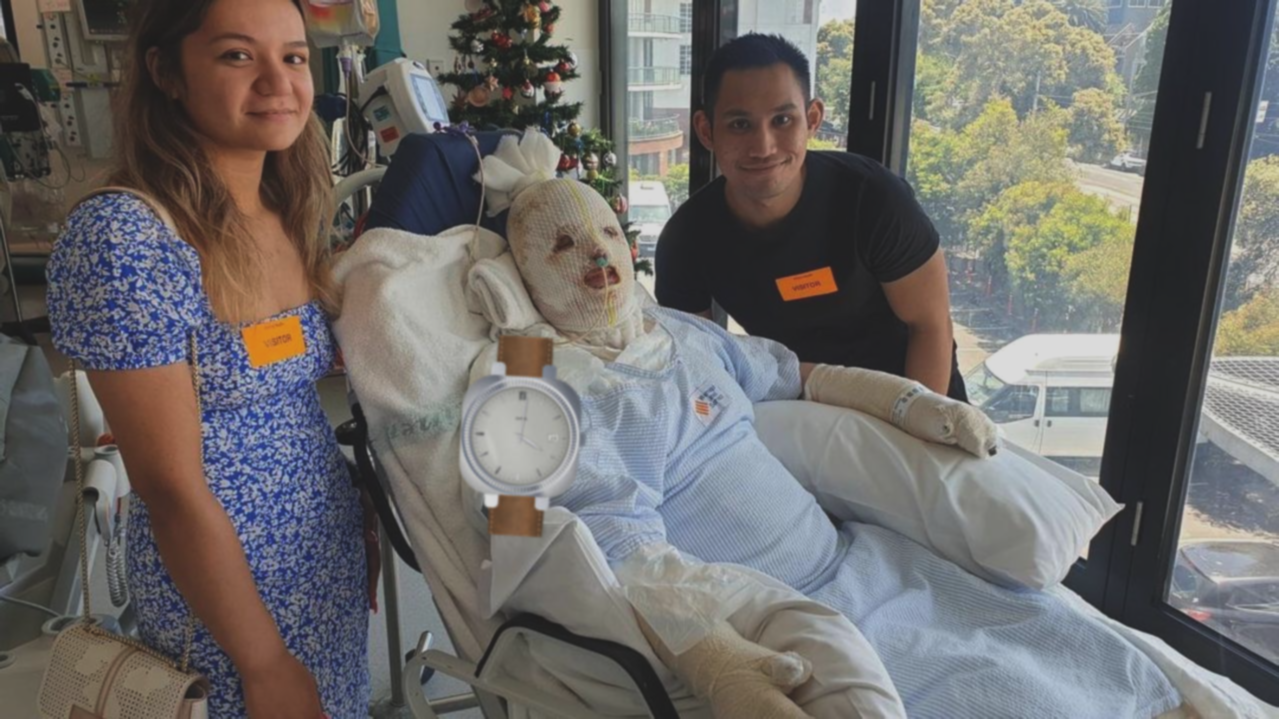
4:01
